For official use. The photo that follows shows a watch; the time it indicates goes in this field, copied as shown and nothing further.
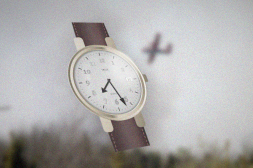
7:27
